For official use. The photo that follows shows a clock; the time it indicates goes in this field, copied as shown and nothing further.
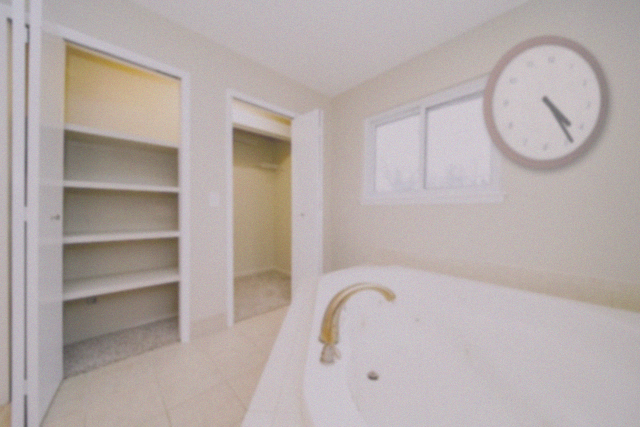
4:24
